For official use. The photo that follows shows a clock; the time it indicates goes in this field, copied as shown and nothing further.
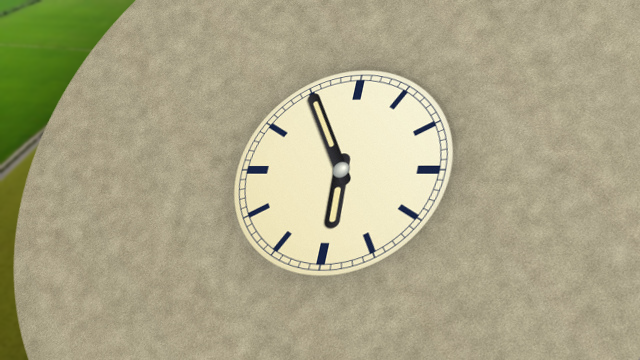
5:55
